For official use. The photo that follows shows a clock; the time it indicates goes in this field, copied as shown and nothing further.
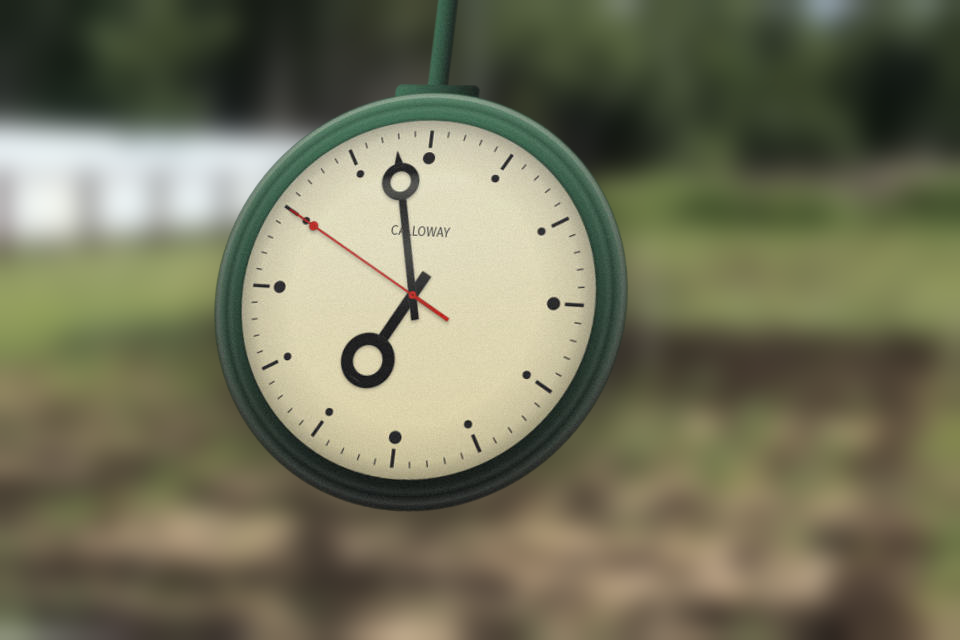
6:57:50
